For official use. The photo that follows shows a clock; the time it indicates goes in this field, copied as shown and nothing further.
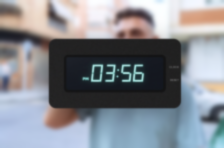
3:56
